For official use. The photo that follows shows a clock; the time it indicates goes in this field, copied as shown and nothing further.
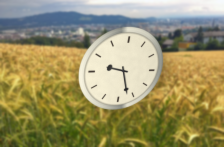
9:27
